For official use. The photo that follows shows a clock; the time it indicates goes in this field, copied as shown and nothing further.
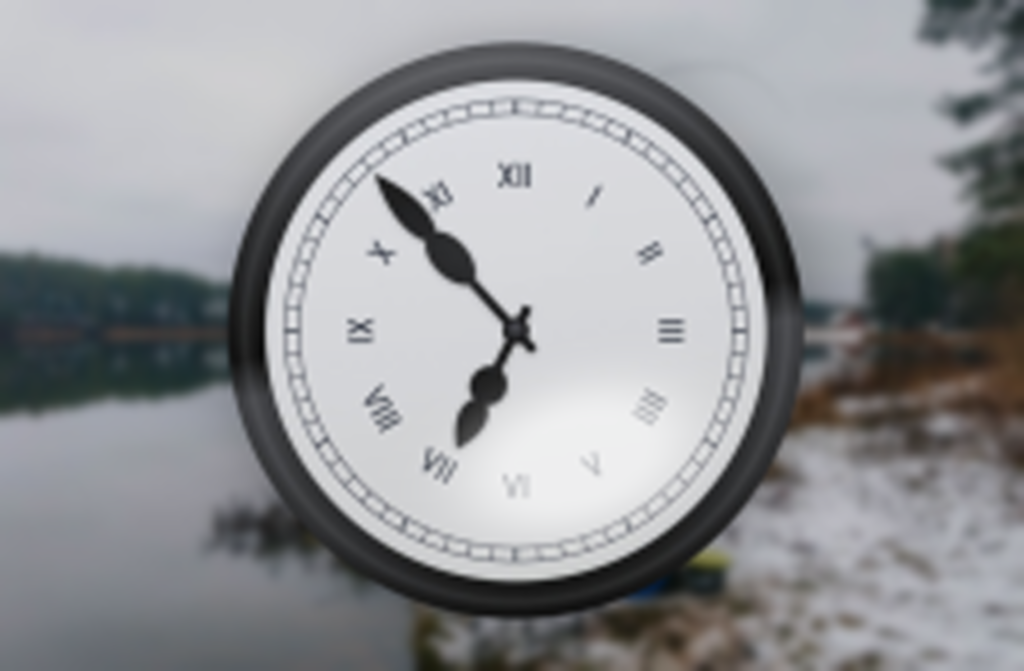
6:53
